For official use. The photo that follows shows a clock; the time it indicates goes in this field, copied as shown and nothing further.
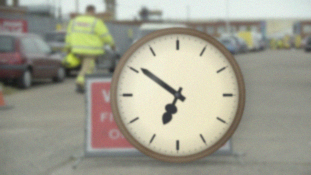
6:51
